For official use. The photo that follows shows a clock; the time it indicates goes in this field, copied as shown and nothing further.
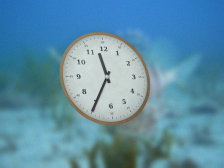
11:35
